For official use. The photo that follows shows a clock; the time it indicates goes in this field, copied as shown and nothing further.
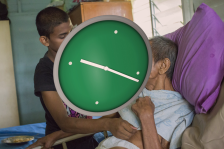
9:17
